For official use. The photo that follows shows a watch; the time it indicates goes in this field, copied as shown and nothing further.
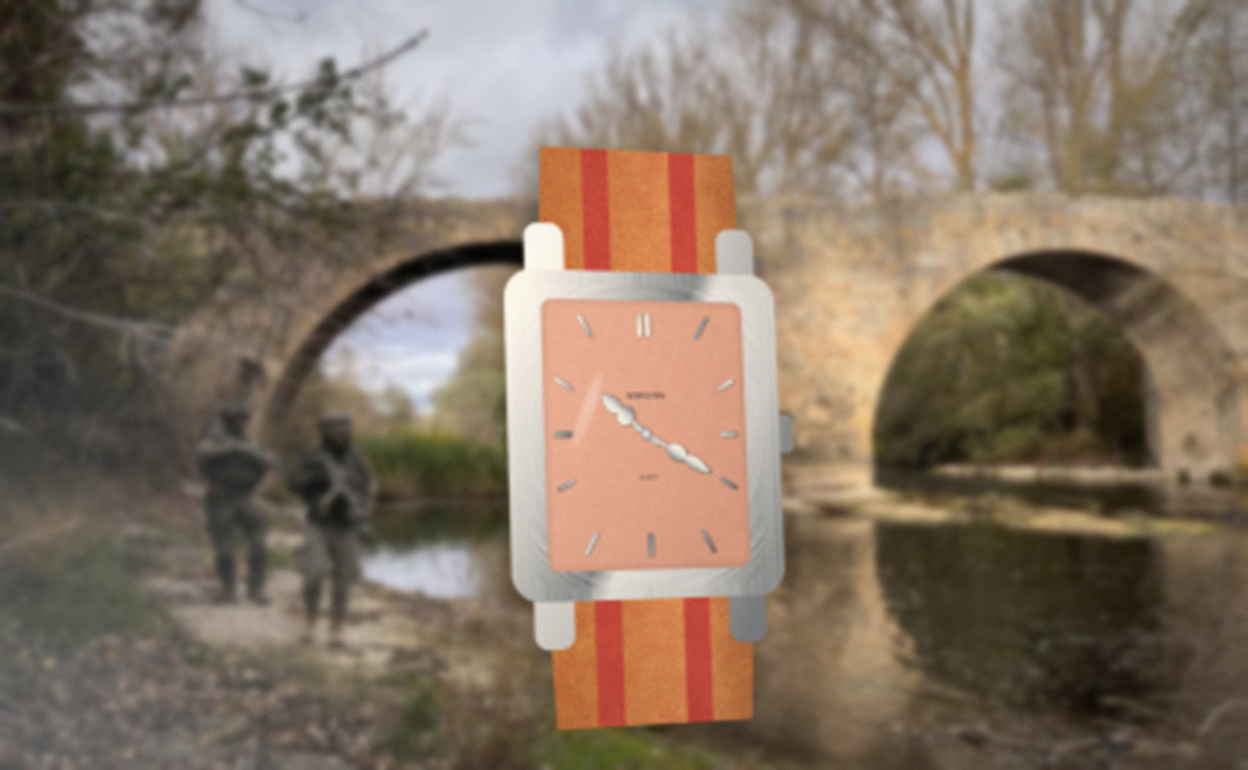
10:20
